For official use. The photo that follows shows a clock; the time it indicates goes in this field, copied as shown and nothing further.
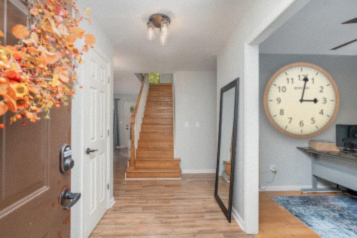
3:02
